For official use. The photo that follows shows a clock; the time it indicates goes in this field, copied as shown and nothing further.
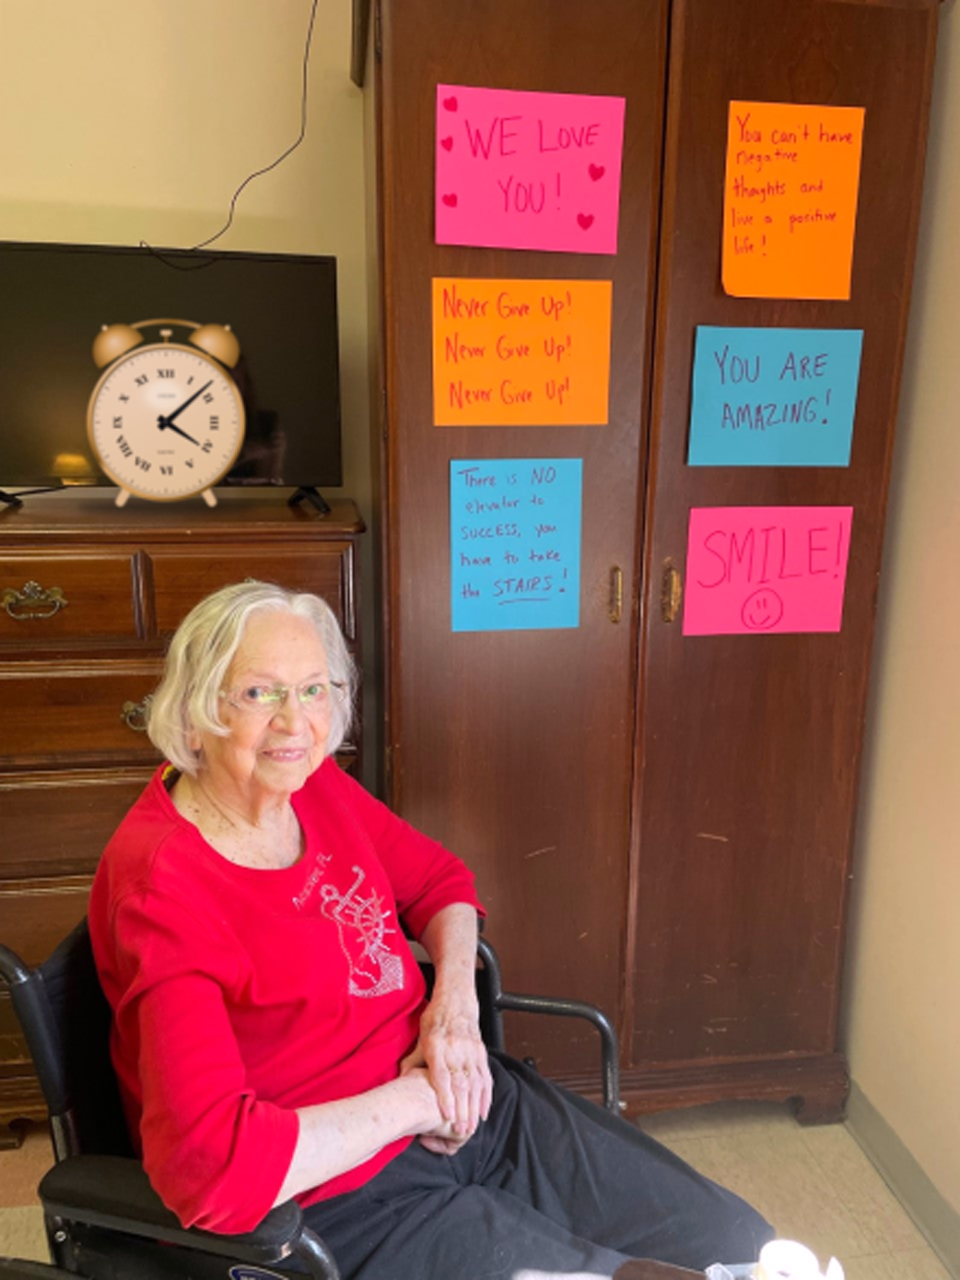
4:08
